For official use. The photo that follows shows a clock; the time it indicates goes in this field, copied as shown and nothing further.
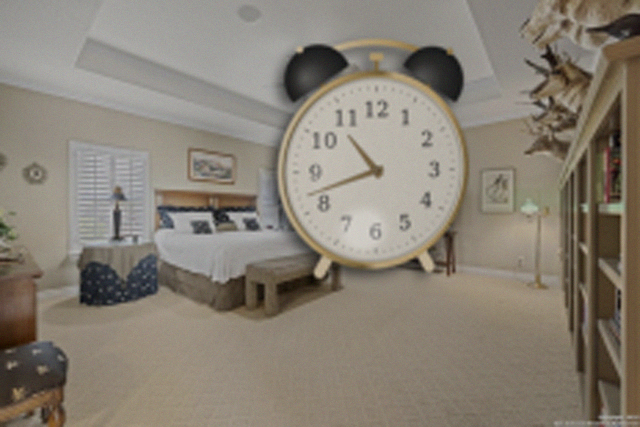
10:42
